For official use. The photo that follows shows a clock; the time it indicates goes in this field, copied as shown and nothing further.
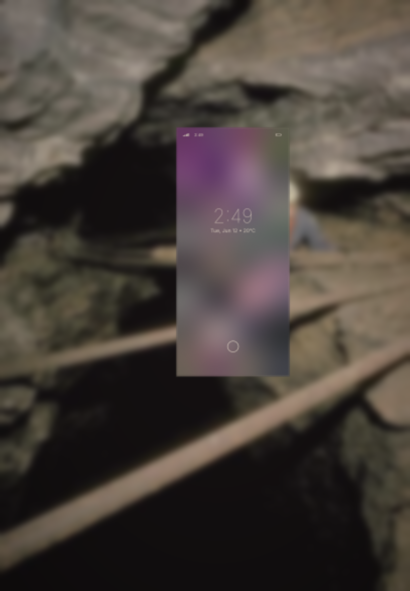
2:49
